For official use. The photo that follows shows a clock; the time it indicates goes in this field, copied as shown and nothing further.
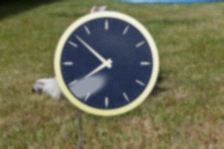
7:52
